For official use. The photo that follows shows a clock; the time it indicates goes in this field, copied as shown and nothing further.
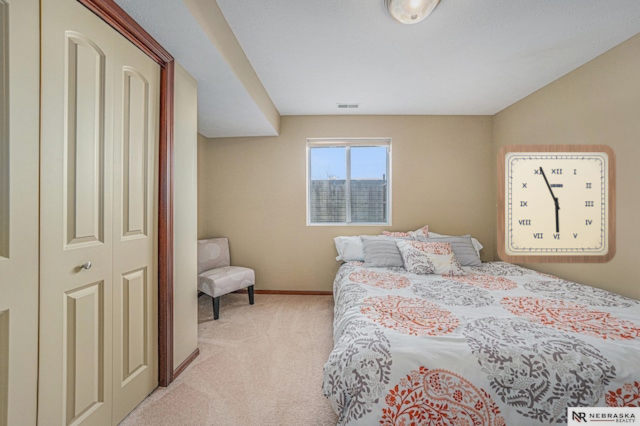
5:56
